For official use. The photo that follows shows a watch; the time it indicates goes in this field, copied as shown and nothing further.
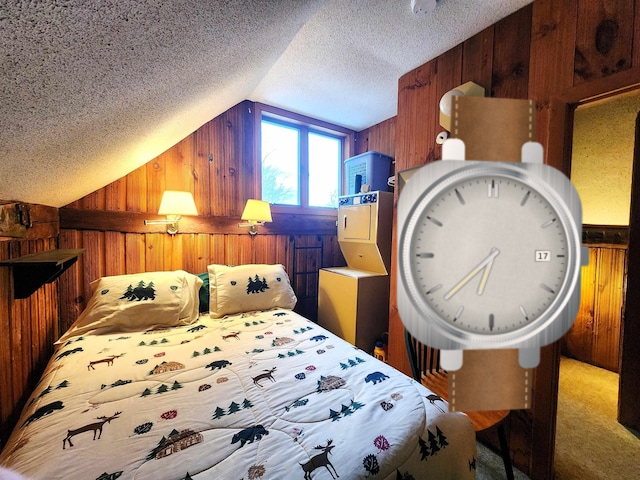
6:38
